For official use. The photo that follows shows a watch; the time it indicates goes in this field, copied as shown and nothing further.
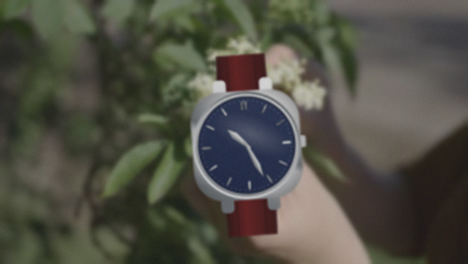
10:26
